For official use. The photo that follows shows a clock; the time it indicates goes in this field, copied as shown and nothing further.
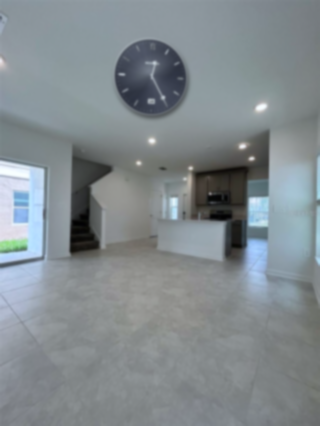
12:25
